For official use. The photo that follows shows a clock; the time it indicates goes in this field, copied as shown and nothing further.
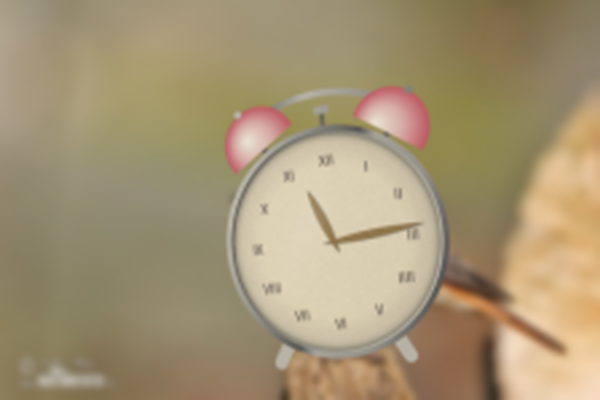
11:14
